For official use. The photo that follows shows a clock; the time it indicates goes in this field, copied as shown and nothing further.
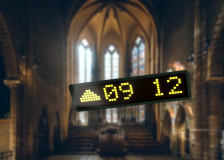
9:12
